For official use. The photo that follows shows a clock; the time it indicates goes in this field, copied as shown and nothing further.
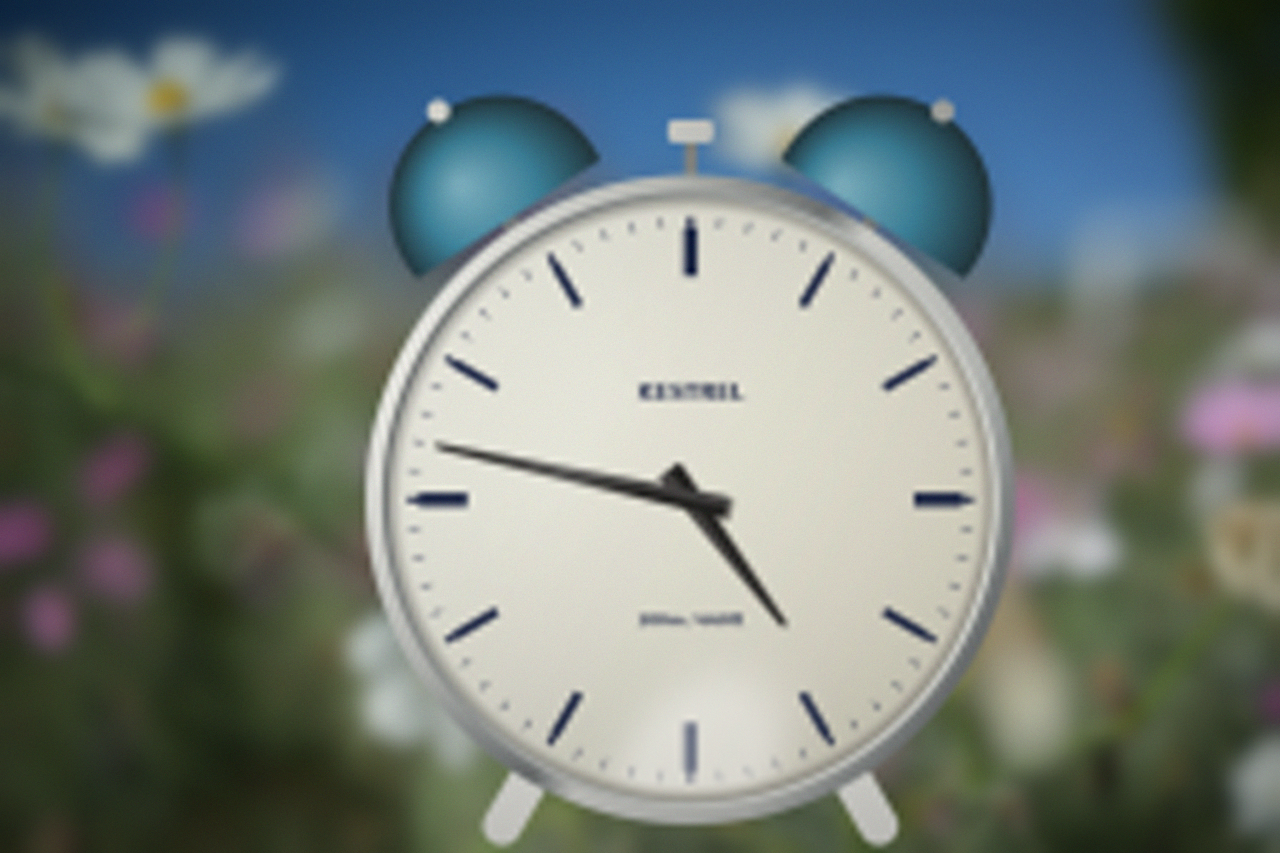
4:47
